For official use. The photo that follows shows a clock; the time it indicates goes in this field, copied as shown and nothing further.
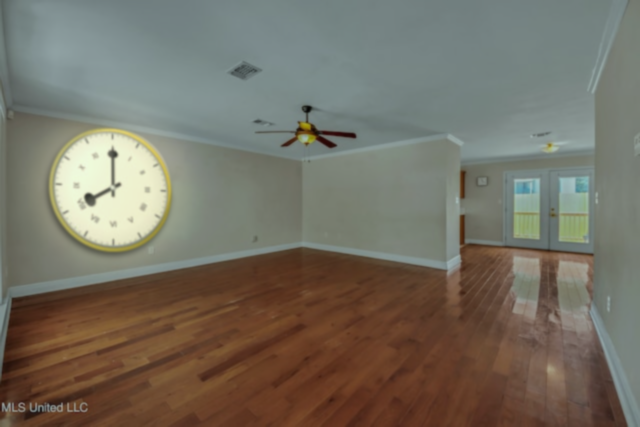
8:00
